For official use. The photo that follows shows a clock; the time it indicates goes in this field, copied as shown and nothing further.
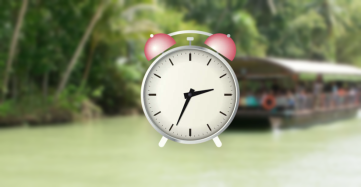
2:34
